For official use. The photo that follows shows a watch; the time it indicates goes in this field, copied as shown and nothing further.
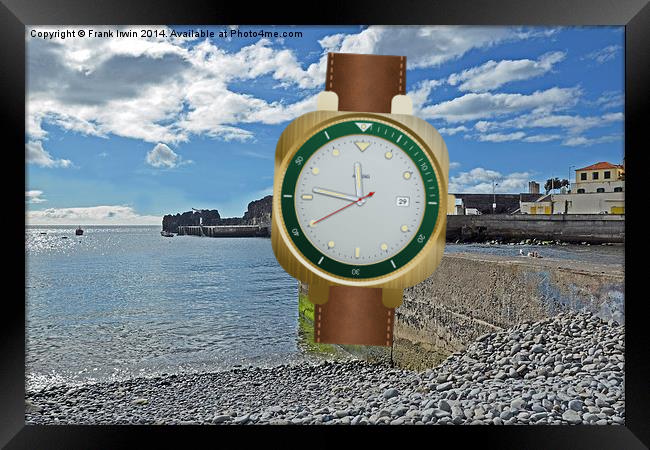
11:46:40
